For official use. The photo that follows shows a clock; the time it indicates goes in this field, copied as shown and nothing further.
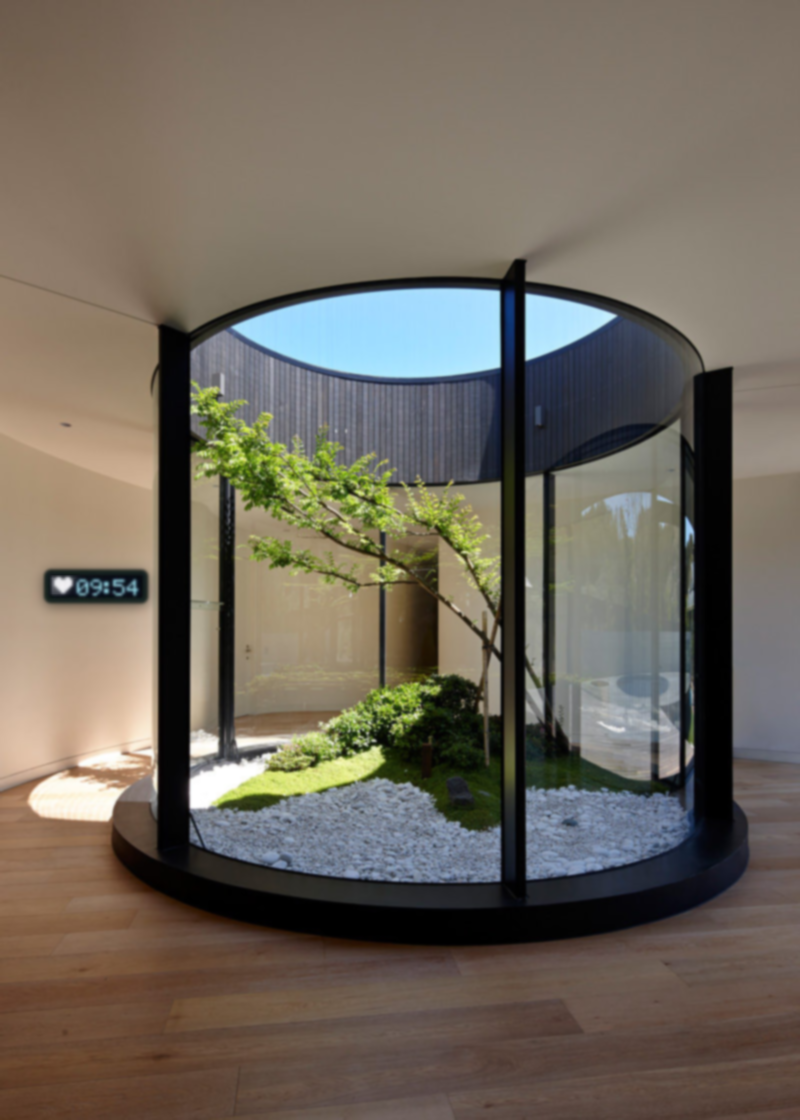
9:54
